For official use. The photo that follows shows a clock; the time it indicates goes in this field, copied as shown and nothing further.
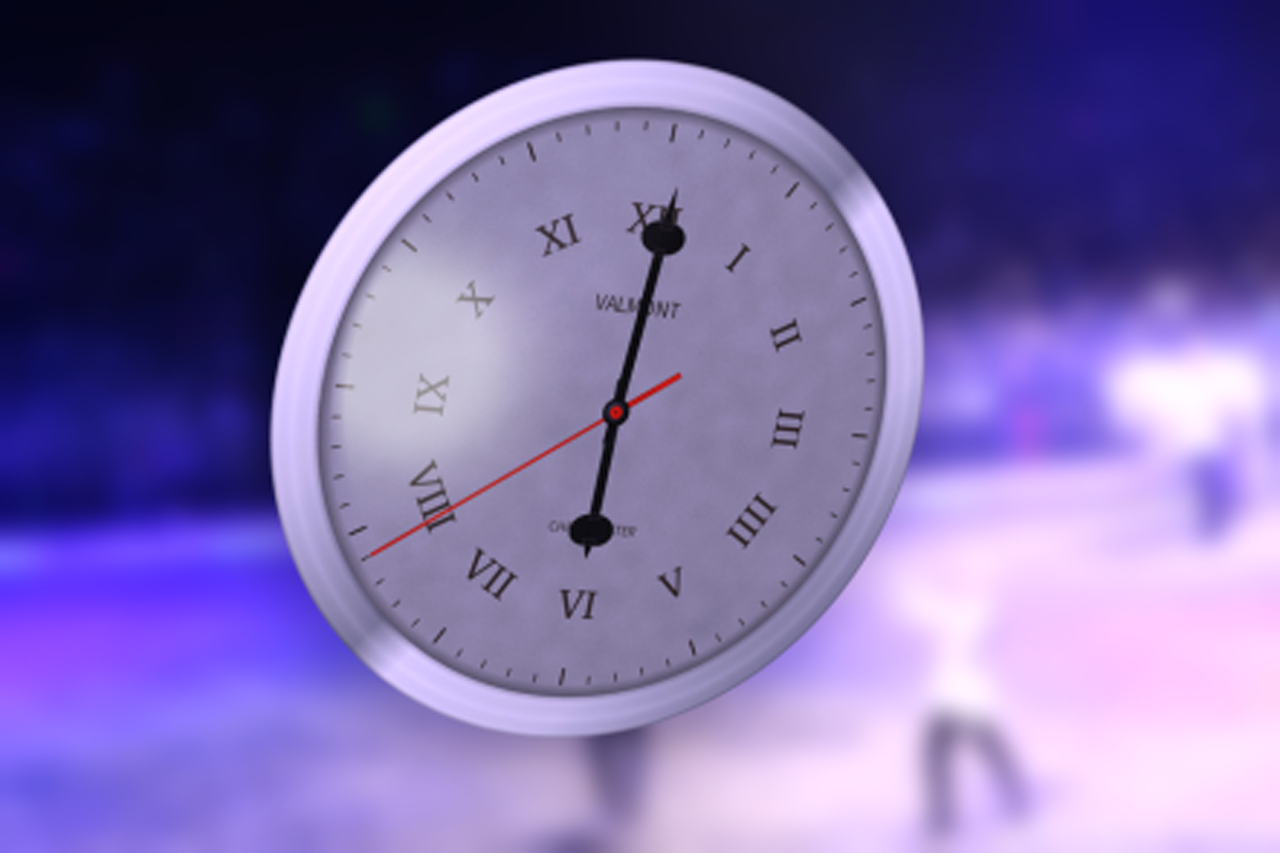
6:00:39
